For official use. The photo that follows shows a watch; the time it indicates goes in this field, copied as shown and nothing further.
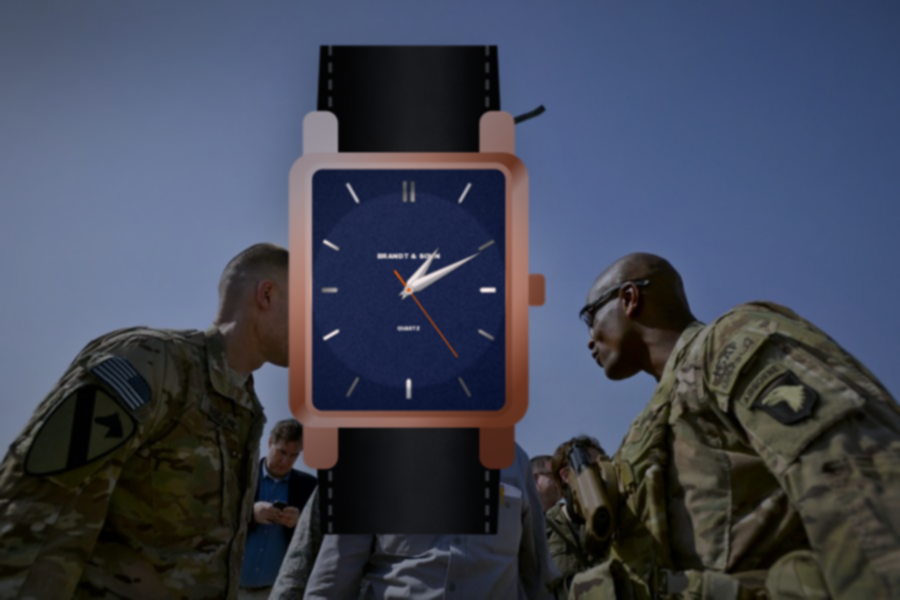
1:10:24
